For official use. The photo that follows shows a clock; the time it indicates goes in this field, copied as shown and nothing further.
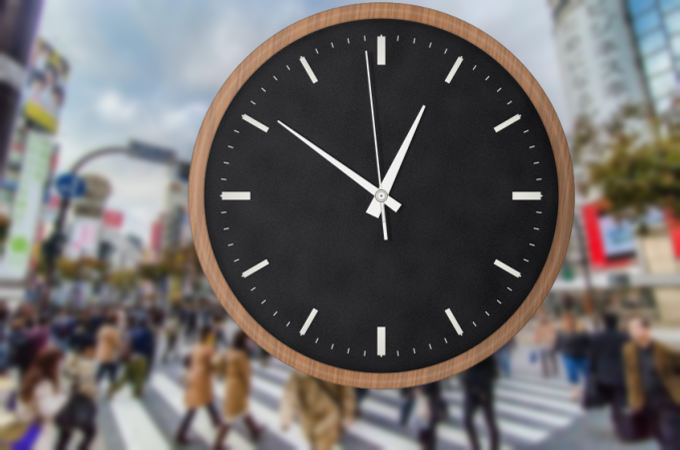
12:50:59
